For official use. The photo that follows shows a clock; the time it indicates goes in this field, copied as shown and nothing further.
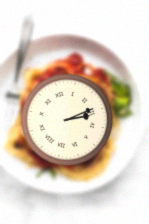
3:14
